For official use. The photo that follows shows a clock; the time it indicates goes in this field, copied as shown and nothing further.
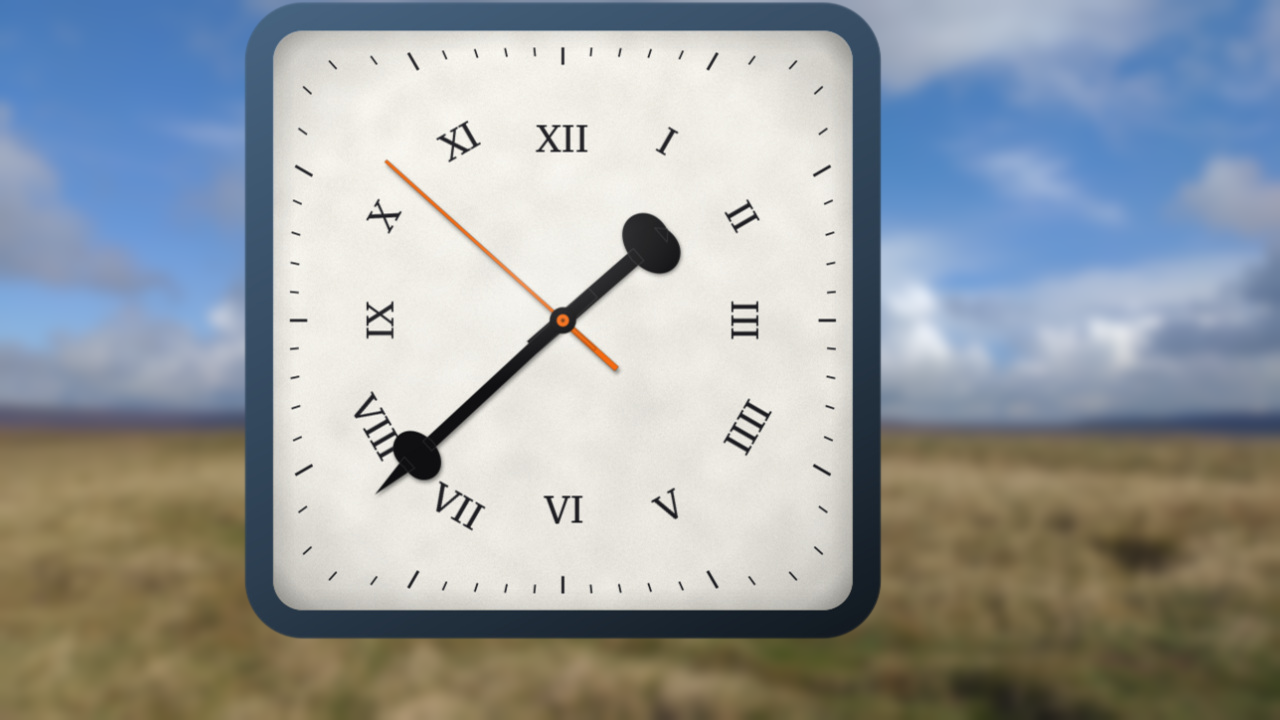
1:37:52
